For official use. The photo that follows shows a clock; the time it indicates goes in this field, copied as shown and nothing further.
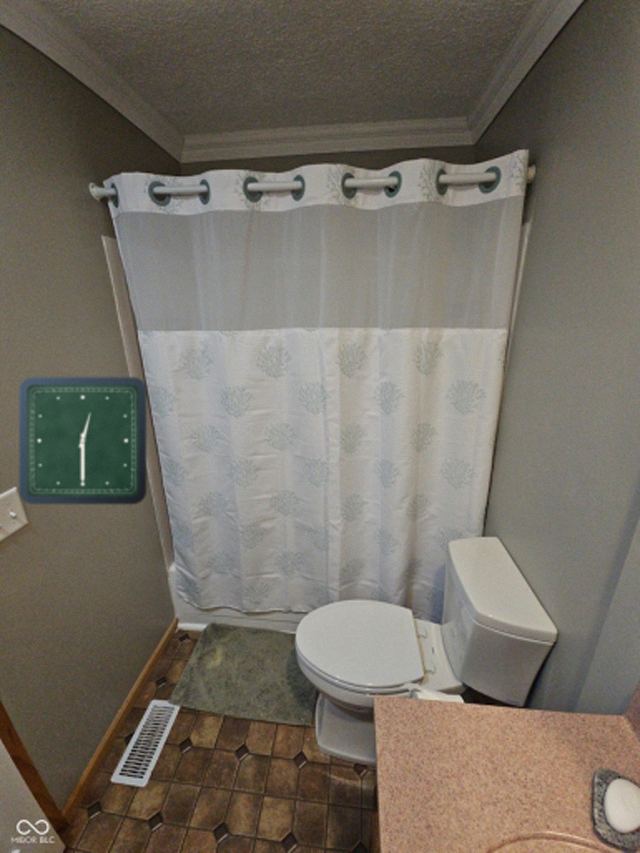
12:30
